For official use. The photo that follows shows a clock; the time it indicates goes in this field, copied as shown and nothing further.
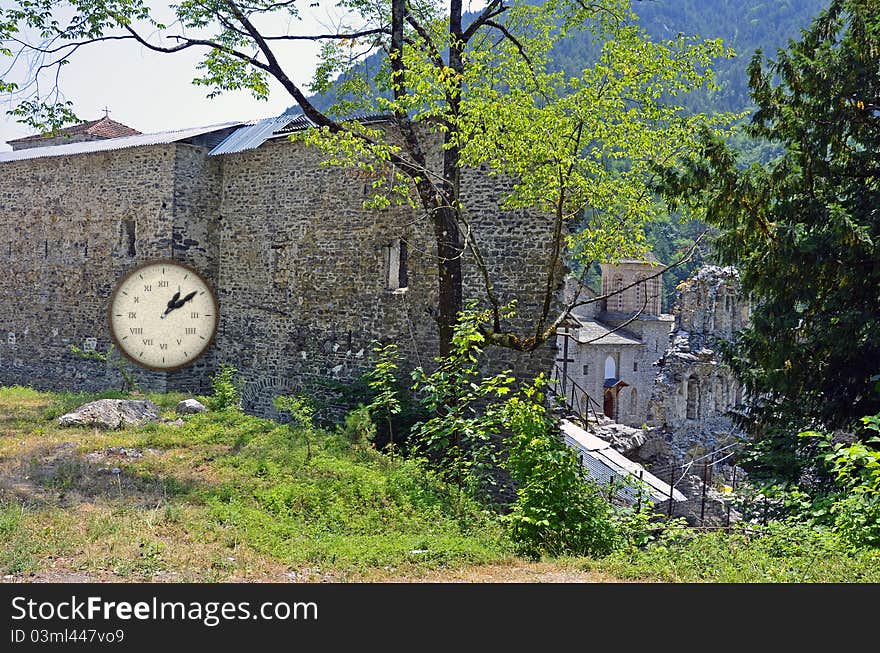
1:09
